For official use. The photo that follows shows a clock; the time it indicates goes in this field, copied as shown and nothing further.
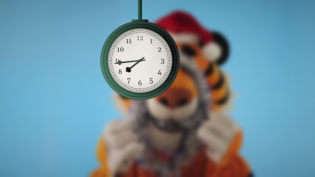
7:44
